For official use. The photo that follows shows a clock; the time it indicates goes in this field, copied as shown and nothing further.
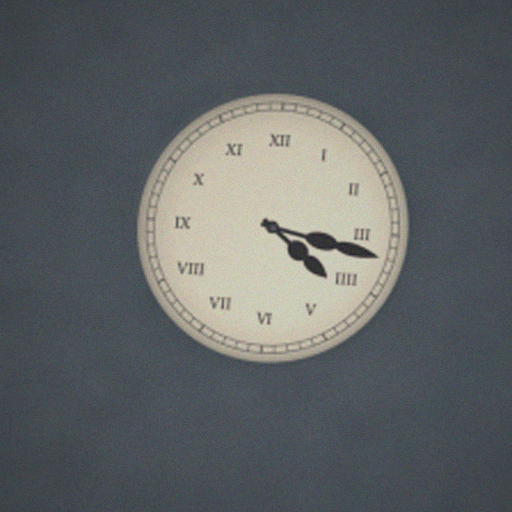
4:17
